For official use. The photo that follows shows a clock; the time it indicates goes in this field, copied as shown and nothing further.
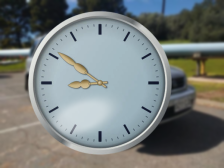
8:51
